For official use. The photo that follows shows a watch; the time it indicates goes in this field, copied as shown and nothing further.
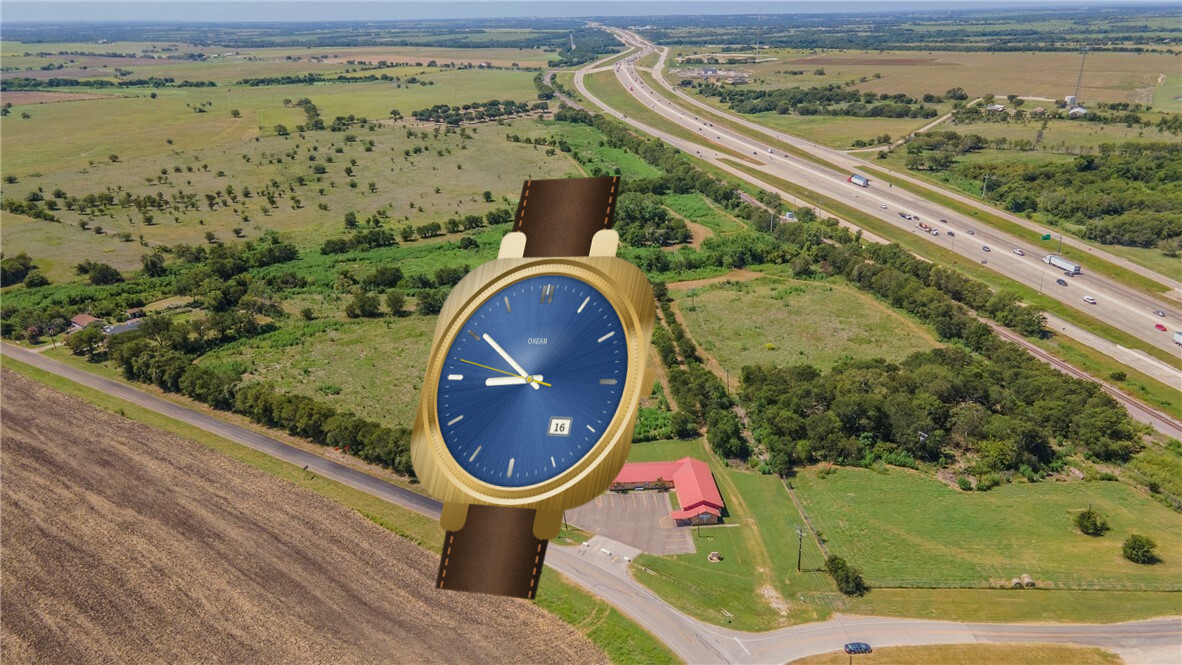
8:50:47
